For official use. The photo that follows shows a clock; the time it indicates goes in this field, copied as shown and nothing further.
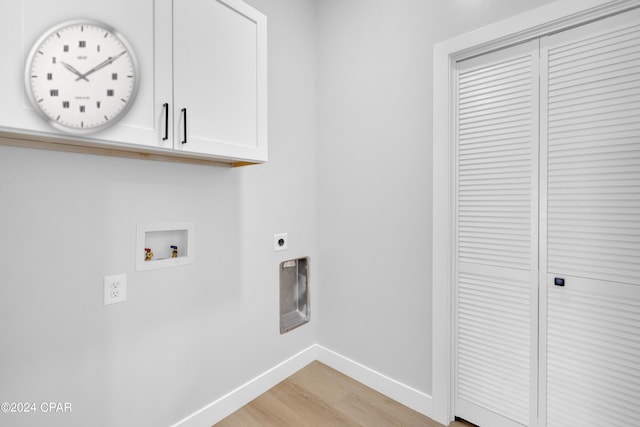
10:10
